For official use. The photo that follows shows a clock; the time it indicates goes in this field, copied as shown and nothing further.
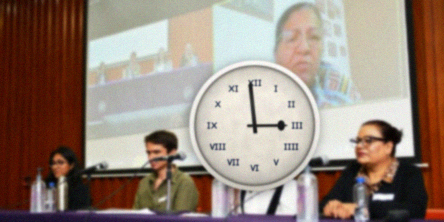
2:59
